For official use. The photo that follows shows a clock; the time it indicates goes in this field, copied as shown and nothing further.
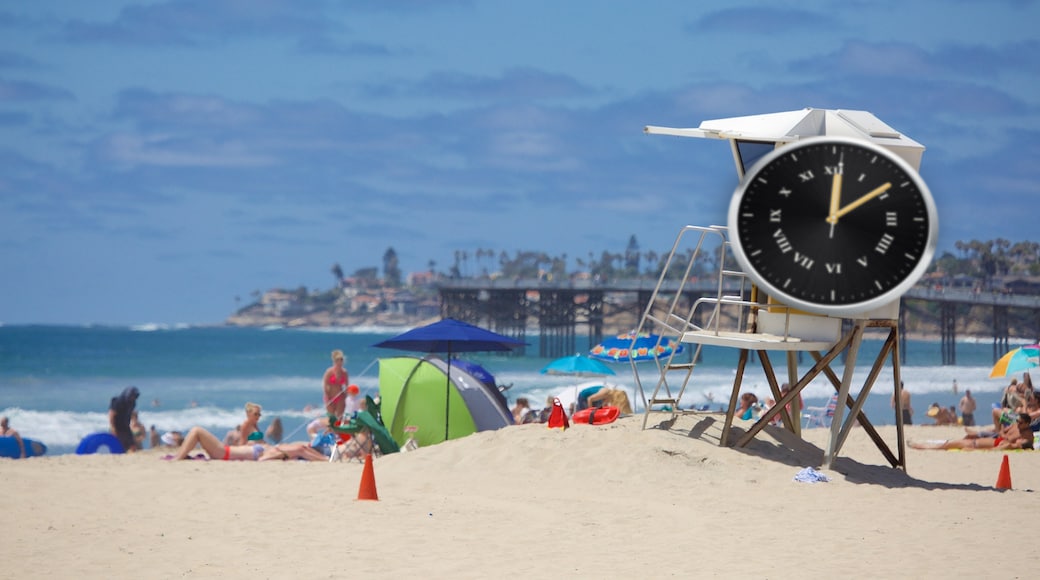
12:09:01
